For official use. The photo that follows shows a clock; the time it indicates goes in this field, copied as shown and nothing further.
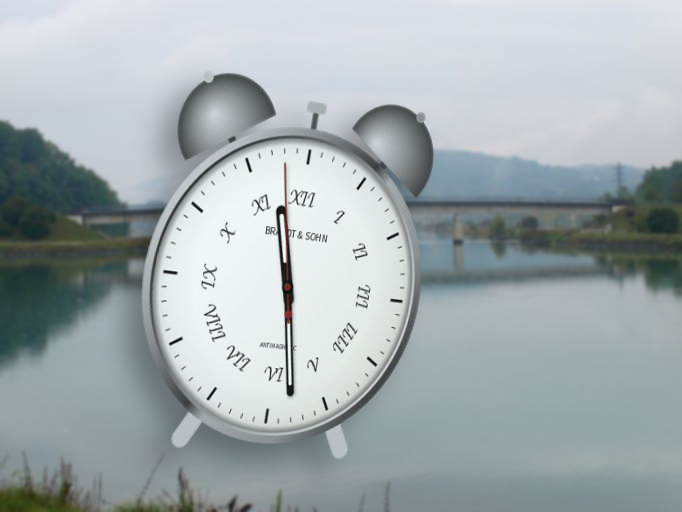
11:27:58
